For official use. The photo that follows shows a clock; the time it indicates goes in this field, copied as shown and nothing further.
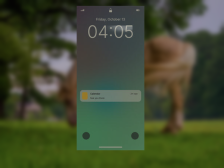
4:05
